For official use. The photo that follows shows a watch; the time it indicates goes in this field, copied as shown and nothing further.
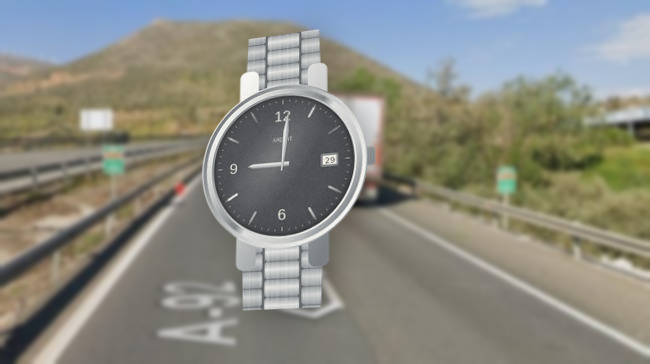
9:01
